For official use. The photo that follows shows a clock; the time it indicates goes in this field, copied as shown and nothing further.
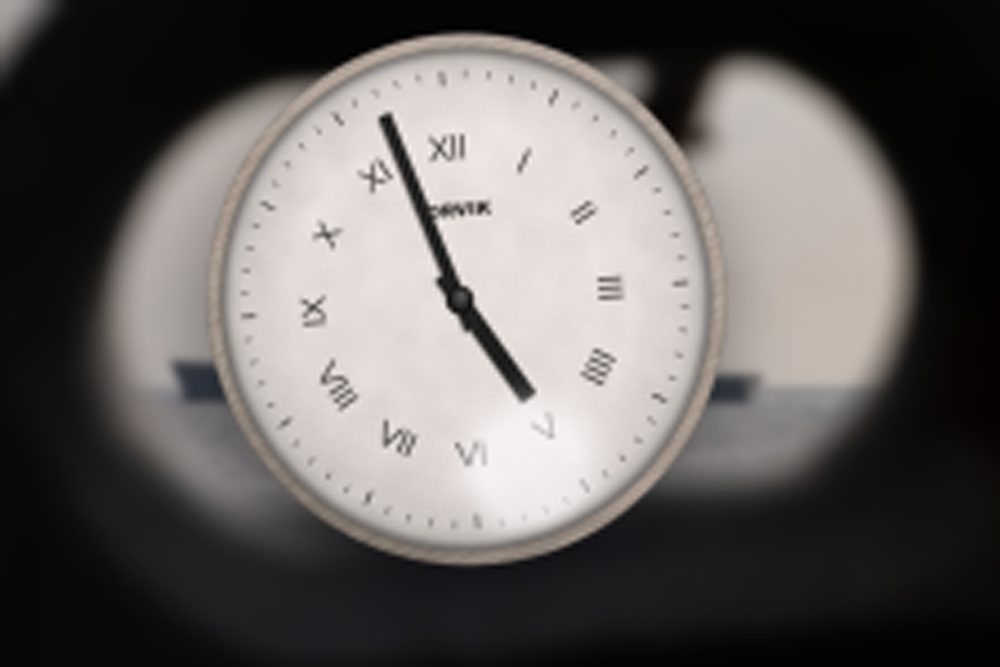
4:57
